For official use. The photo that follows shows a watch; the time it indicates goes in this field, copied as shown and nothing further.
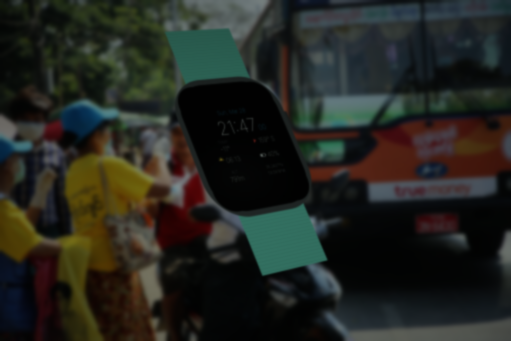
21:47
